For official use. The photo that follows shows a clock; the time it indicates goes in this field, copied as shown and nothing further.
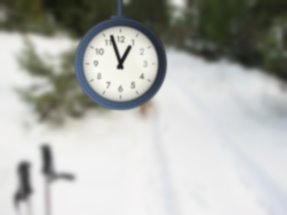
12:57
